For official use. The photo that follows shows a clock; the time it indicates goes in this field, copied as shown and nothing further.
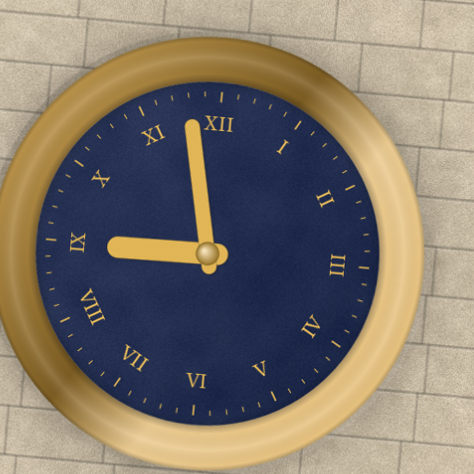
8:58
